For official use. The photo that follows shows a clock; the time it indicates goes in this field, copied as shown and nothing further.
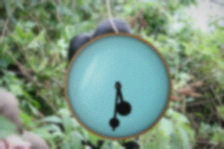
5:31
